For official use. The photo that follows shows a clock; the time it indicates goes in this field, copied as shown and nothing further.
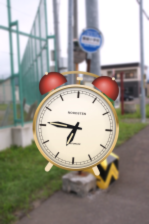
6:46
